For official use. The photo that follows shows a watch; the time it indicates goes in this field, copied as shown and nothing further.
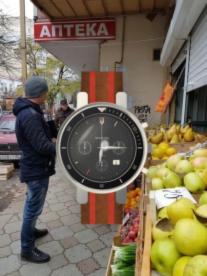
6:15
